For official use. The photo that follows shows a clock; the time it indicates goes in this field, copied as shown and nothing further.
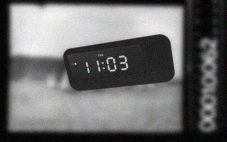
11:03
